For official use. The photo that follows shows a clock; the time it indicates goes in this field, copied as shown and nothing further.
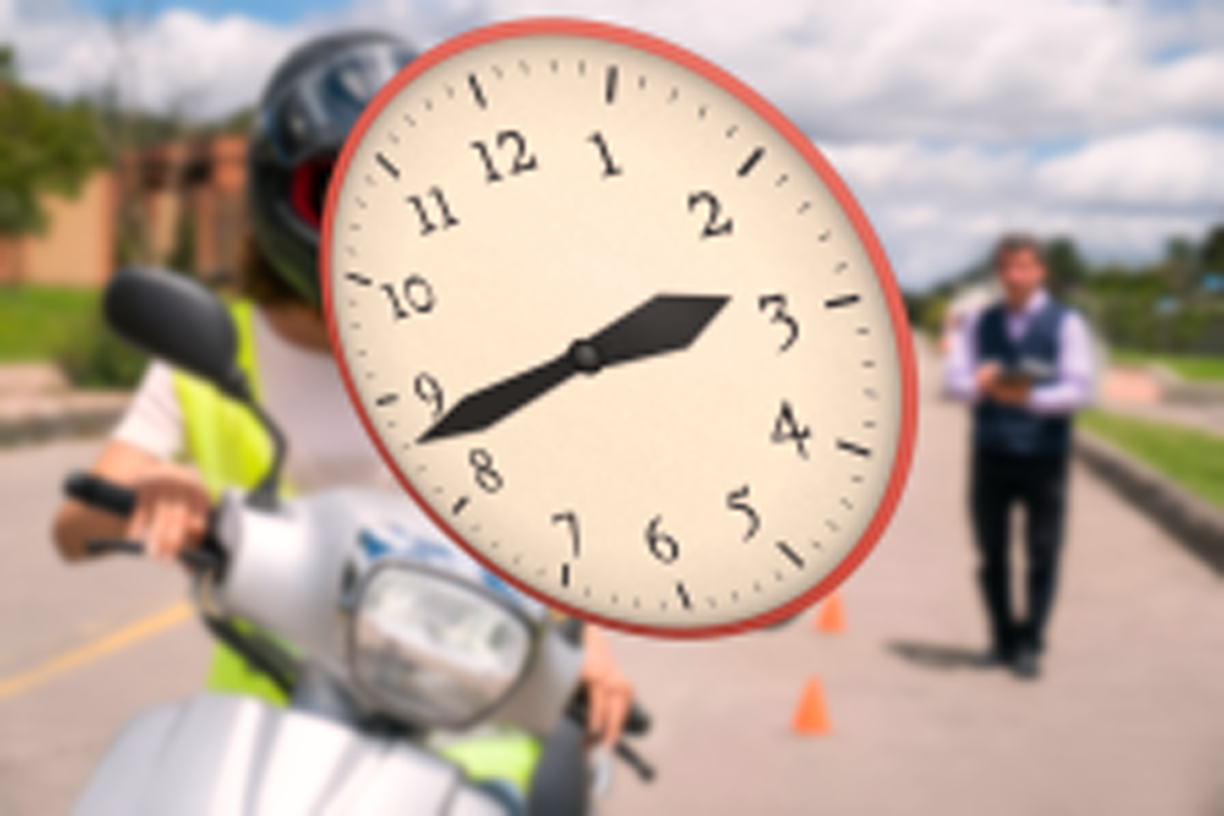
2:43
